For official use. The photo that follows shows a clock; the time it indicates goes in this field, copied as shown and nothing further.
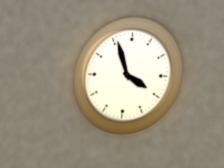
3:56
